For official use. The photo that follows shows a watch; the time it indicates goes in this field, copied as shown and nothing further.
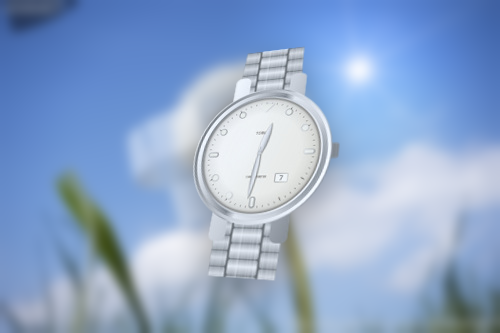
12:31
